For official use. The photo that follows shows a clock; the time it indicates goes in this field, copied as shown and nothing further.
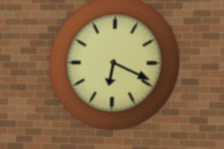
6:19
